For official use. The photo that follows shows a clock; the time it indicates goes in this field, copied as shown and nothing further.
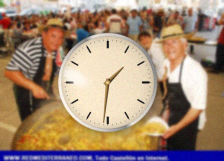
1:31
